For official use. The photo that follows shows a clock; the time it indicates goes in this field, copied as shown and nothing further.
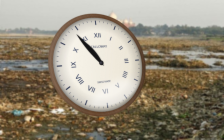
10:54
